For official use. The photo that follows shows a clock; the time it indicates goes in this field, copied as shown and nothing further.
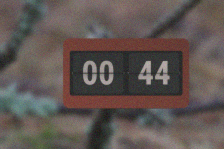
0:44
